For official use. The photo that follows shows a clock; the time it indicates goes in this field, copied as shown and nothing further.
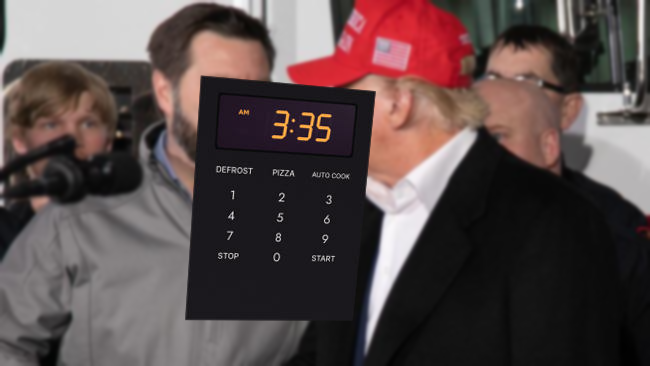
3:35
